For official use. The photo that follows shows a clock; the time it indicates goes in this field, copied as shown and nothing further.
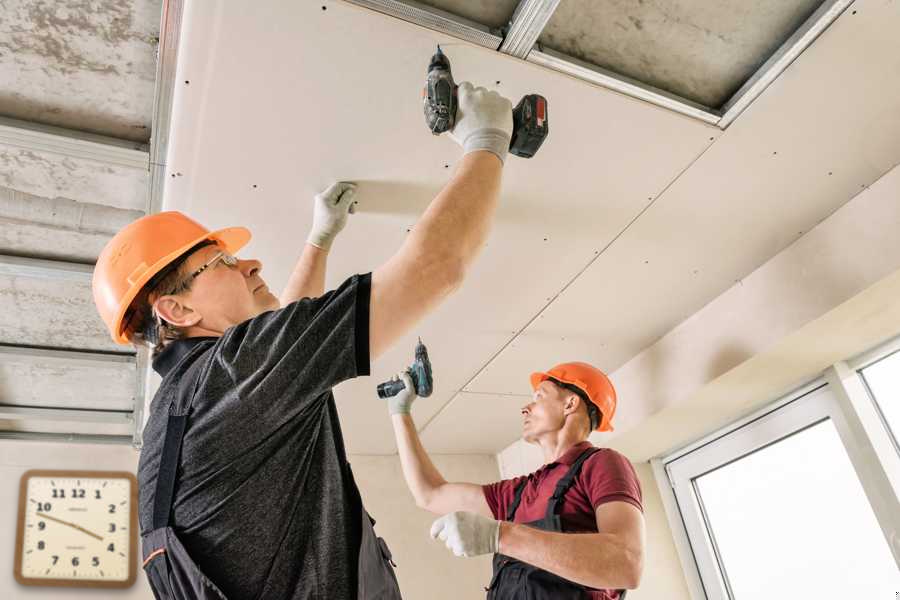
3:48
